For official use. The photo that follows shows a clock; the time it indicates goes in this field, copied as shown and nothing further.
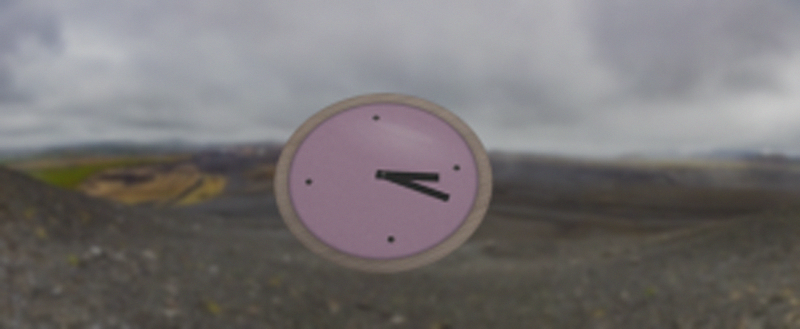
3:20
